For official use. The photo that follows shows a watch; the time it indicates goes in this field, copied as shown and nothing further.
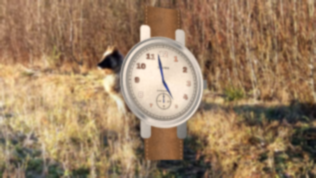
4:58
